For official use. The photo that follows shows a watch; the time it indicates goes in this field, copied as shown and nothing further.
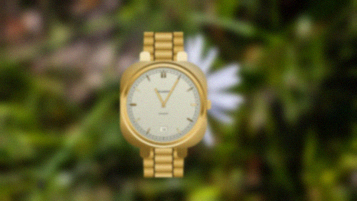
11:05
